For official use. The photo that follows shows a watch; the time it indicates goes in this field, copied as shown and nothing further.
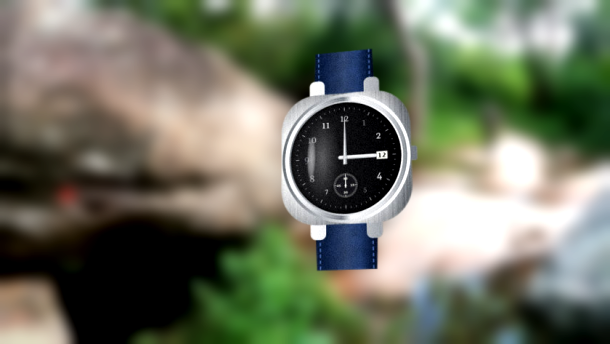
3:00
